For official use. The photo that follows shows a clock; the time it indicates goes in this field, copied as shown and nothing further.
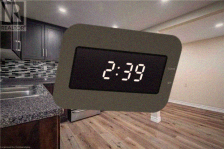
2:39
